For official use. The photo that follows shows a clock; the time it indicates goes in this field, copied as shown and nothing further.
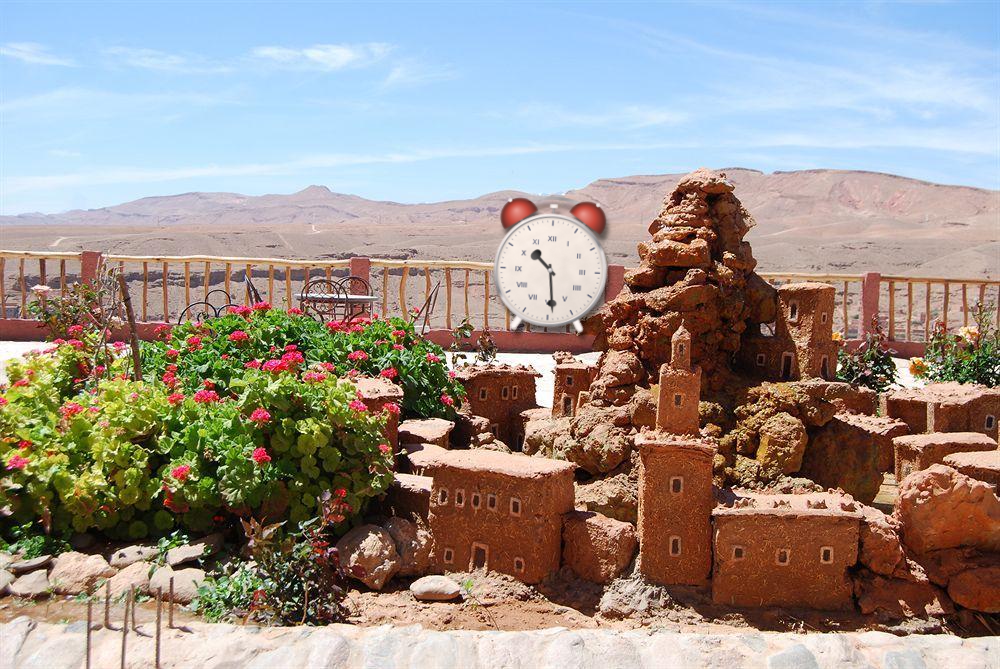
10:29
